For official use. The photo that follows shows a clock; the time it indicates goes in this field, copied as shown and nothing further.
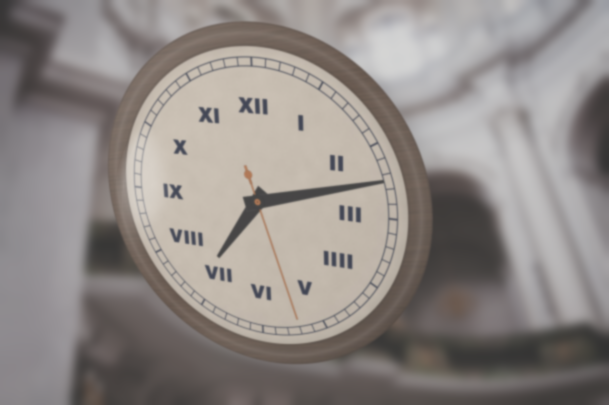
7:12:27
